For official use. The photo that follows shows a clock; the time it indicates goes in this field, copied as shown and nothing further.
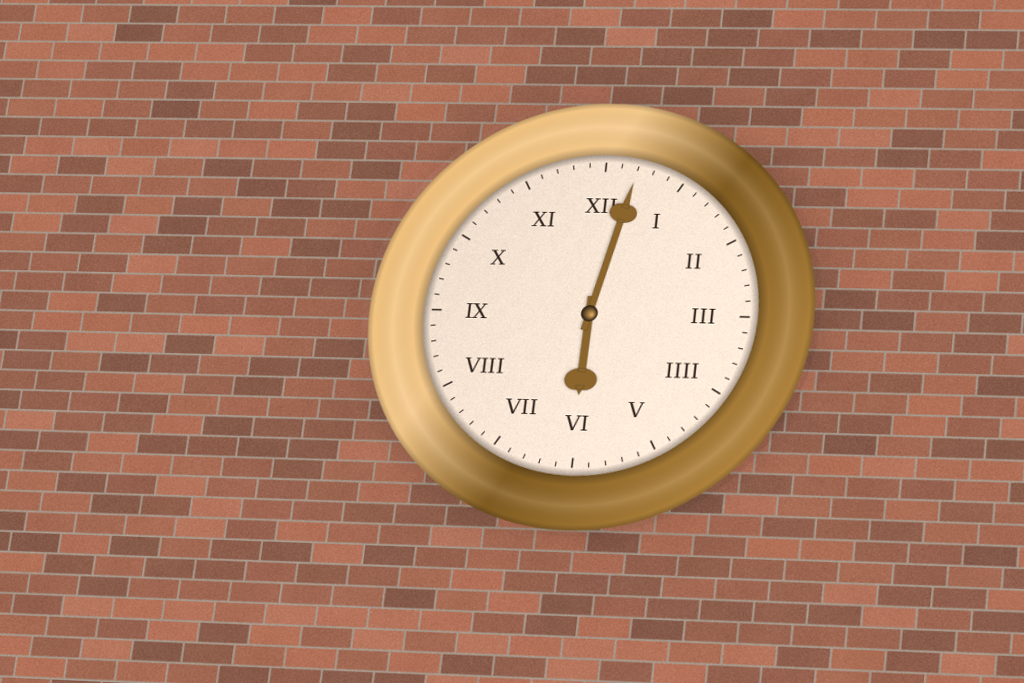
6:02
